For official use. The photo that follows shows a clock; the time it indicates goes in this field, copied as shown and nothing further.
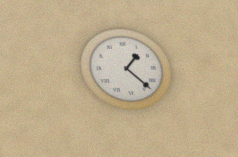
1:23
